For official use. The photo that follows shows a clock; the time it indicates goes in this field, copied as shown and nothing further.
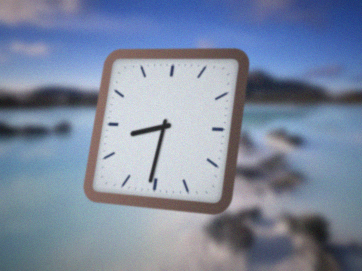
8:31
